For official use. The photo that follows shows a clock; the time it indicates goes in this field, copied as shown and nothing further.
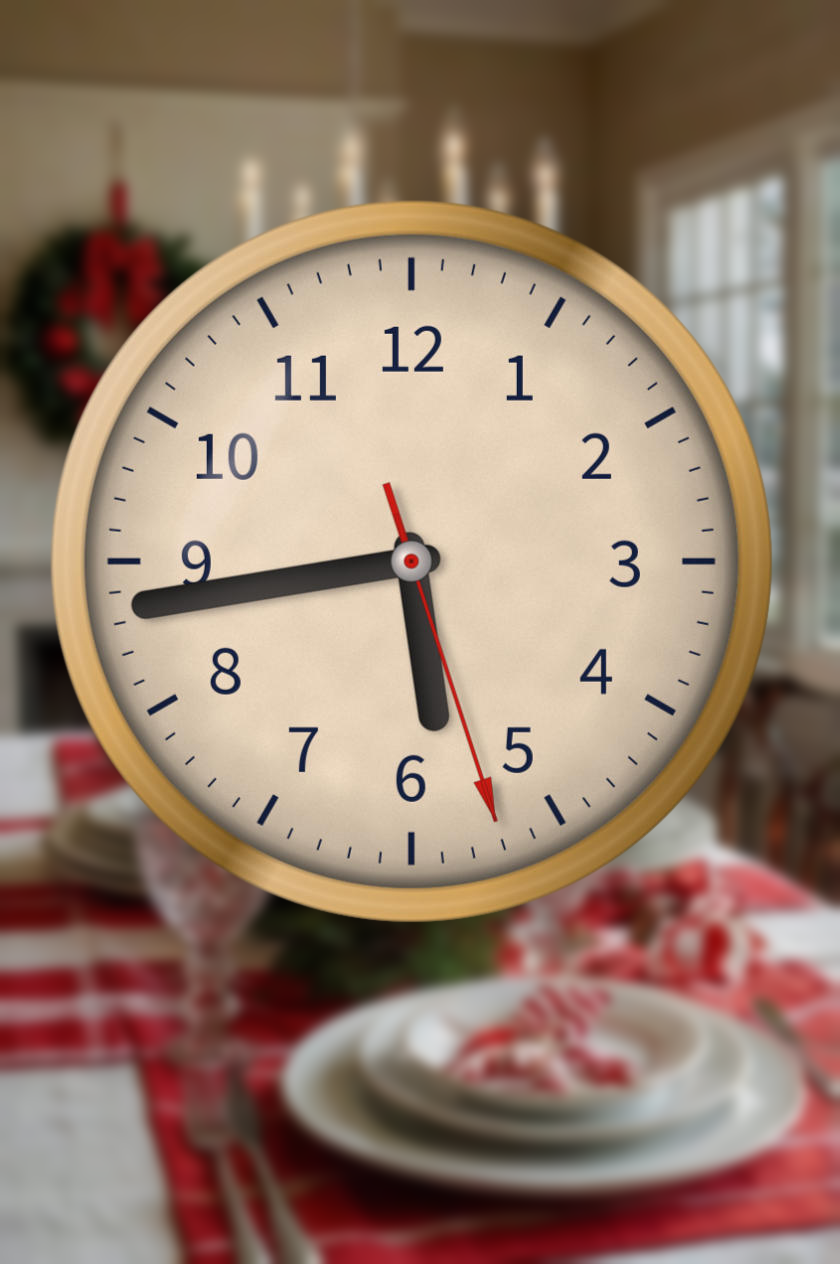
5:43:27
